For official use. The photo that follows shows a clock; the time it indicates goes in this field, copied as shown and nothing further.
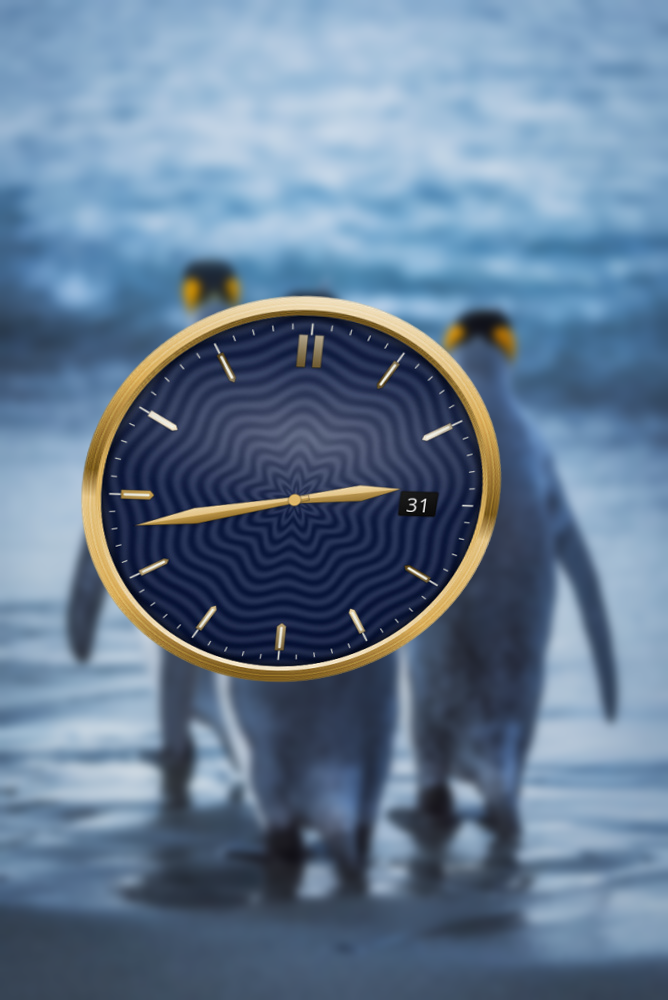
2:43
